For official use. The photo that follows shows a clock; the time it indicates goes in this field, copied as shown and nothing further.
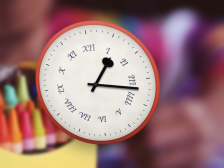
1:17
